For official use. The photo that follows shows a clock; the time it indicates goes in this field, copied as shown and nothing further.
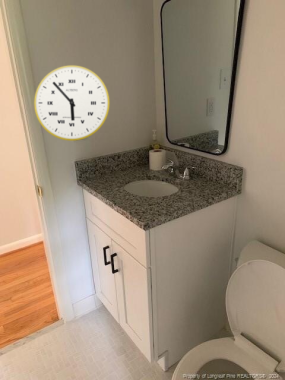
5:53
